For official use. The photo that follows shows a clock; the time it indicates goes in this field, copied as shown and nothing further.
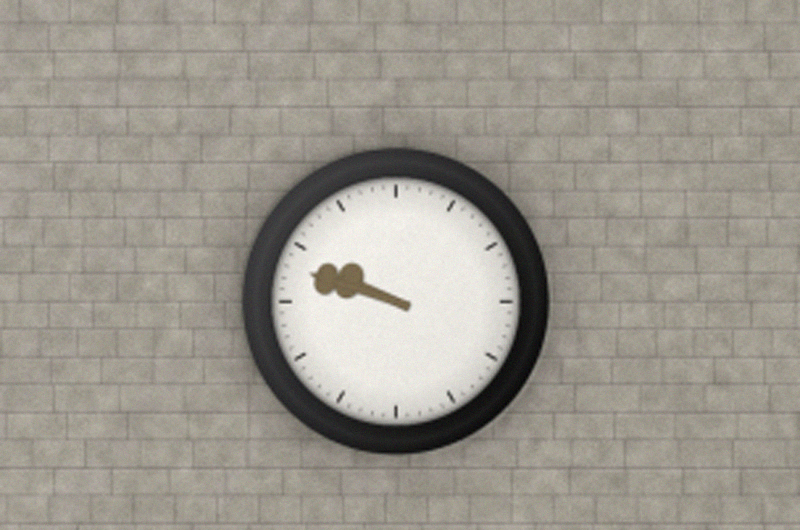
9:48
